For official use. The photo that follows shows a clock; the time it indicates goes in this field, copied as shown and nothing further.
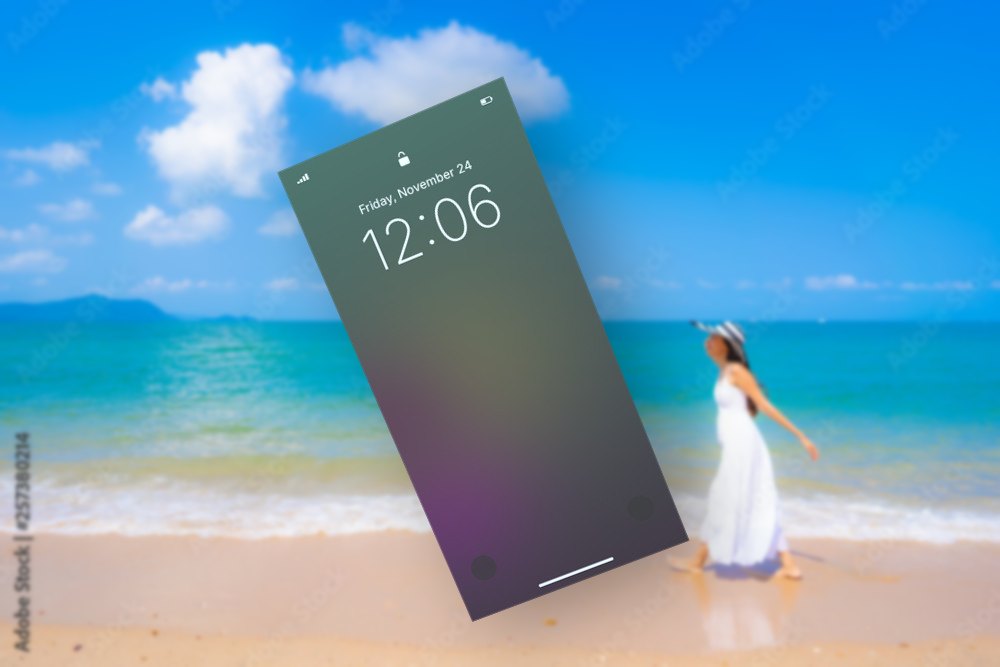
12:06
